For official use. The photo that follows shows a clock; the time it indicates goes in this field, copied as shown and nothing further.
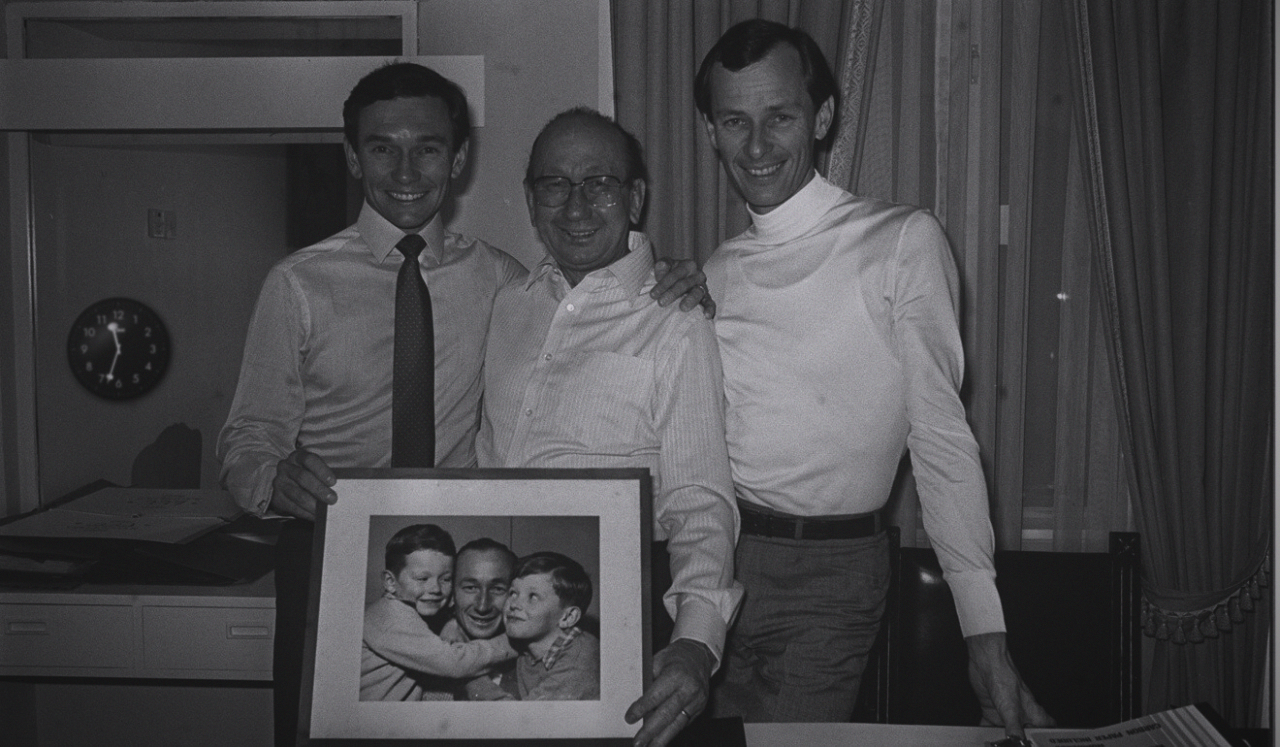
11:33
